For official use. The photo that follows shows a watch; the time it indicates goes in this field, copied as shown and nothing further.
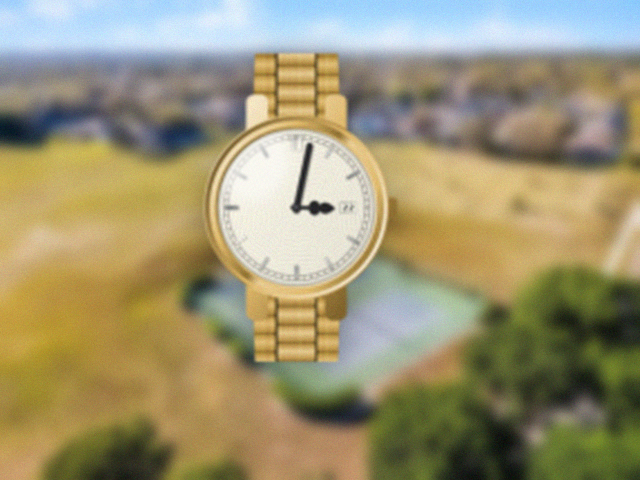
3:02
